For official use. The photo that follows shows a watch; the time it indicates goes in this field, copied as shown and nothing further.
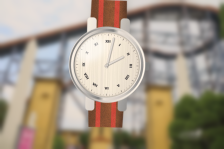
2:02
